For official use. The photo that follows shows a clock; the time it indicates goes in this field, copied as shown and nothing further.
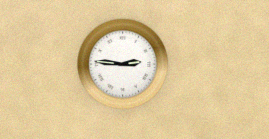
2:46
